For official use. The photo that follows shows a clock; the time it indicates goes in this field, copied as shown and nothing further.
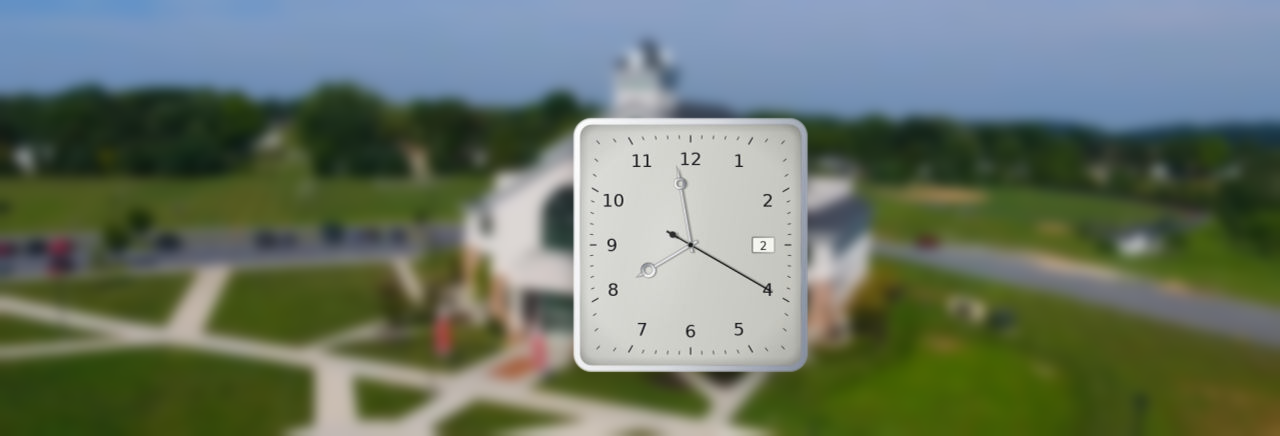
7:58:20
